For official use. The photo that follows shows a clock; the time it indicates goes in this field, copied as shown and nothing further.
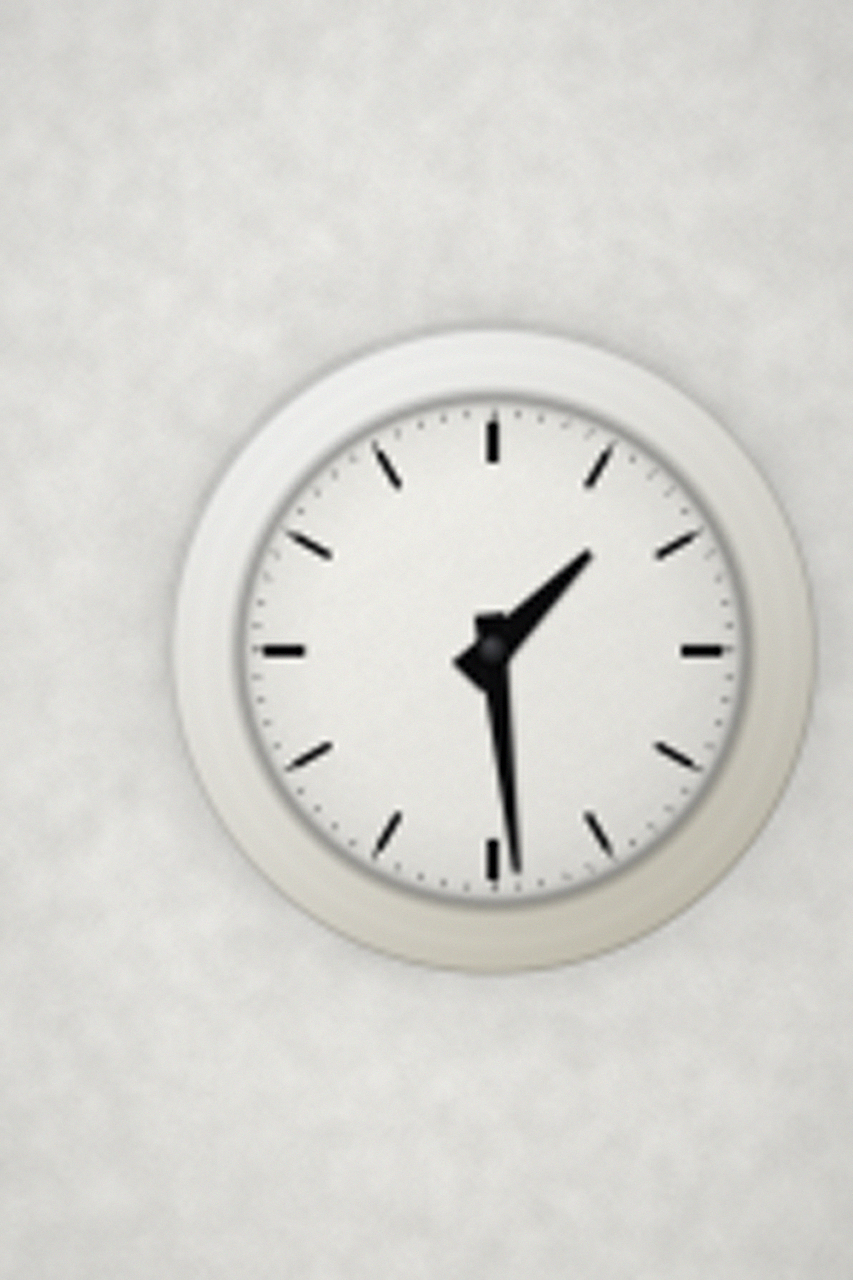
1:29
